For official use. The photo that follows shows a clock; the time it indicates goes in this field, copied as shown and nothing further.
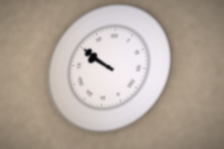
9:50
